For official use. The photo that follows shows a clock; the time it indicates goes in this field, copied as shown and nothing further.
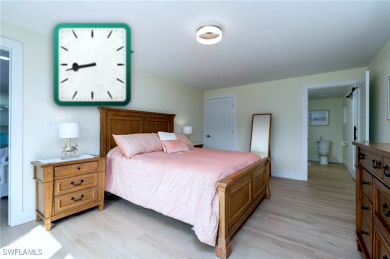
8:43
